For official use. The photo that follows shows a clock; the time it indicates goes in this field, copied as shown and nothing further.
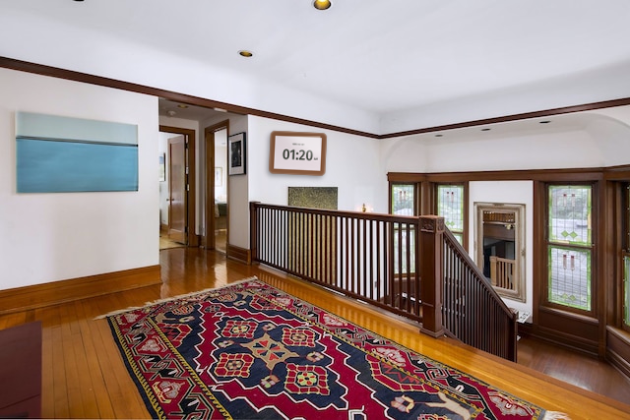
1:20
